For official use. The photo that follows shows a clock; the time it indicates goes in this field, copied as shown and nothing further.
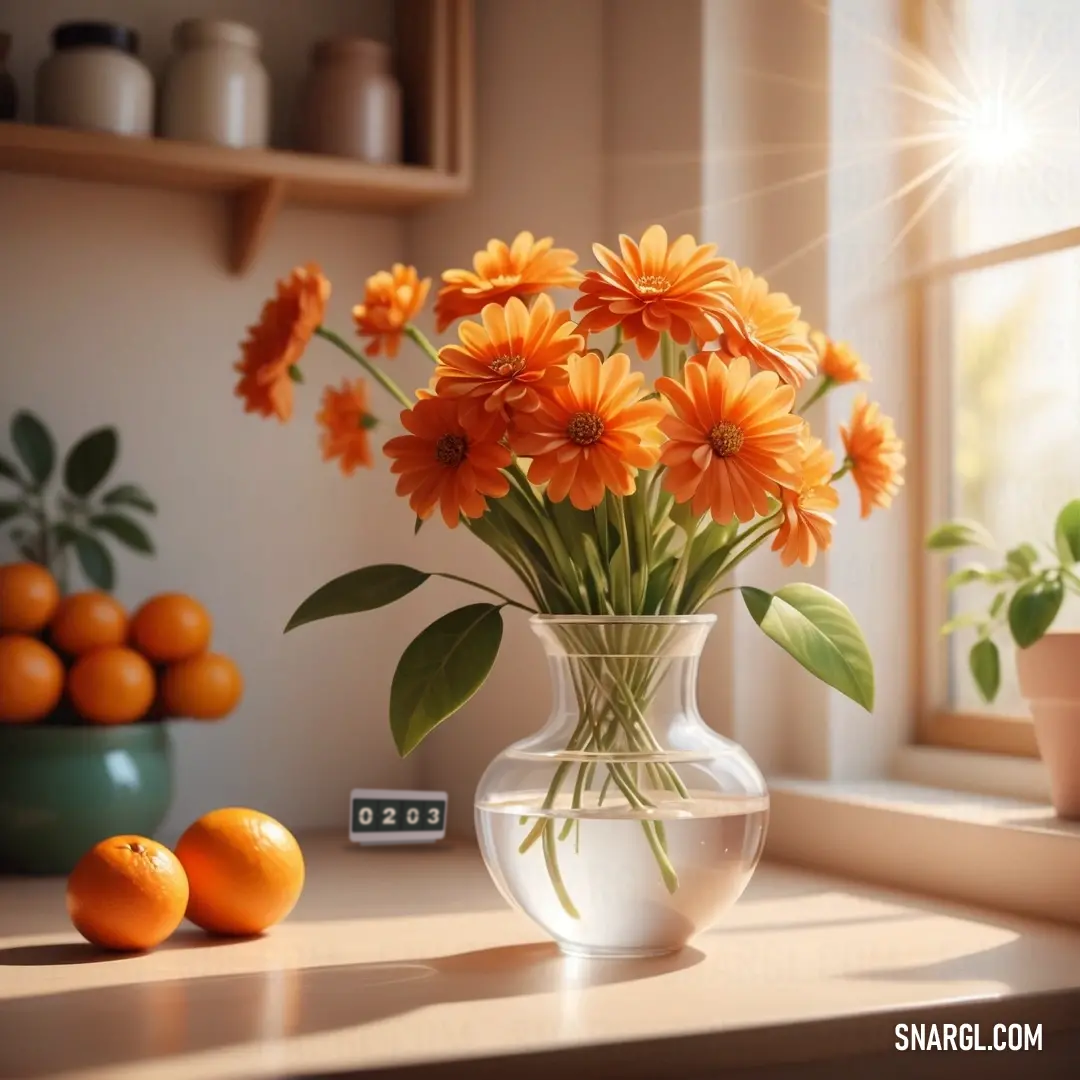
2:03
